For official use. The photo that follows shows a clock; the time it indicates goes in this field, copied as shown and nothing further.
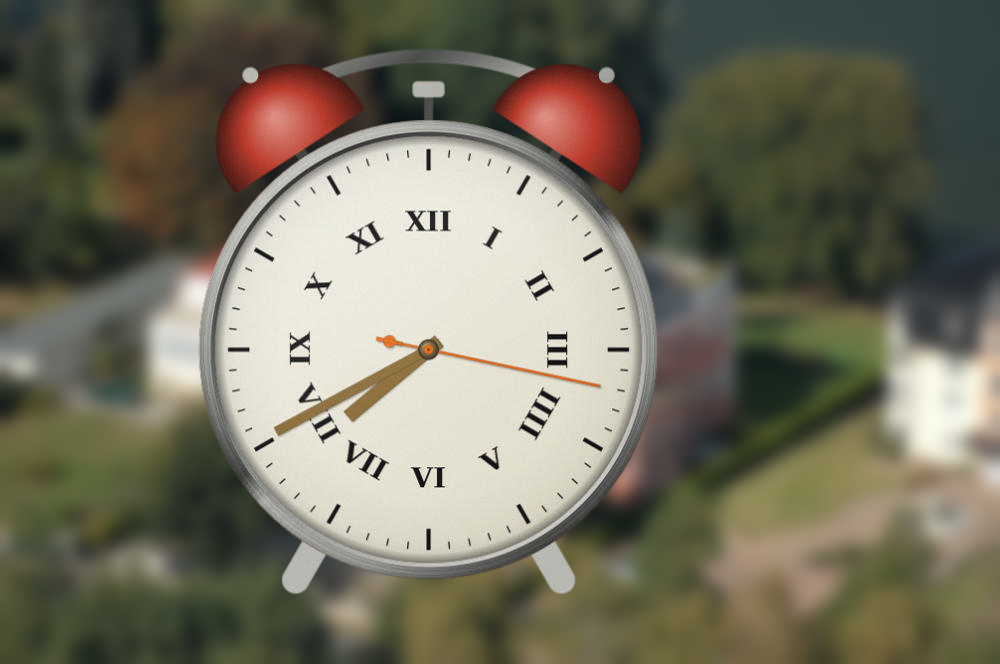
7:40:17
